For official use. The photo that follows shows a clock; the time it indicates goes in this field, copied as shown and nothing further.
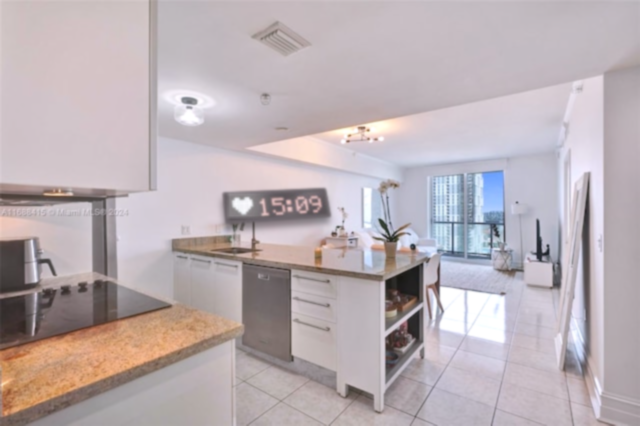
15:09
